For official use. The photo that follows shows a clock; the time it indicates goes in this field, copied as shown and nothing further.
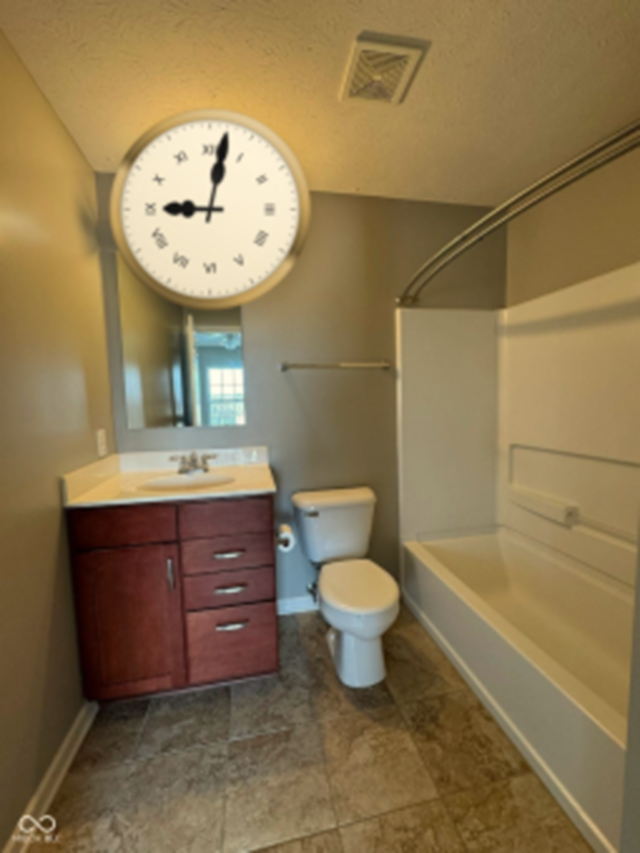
9:02
